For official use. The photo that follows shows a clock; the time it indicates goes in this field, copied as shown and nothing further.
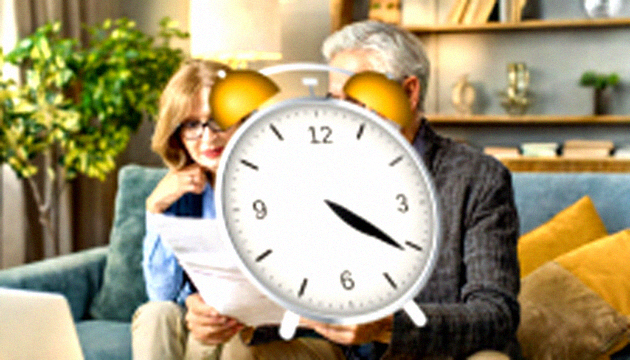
4:21
